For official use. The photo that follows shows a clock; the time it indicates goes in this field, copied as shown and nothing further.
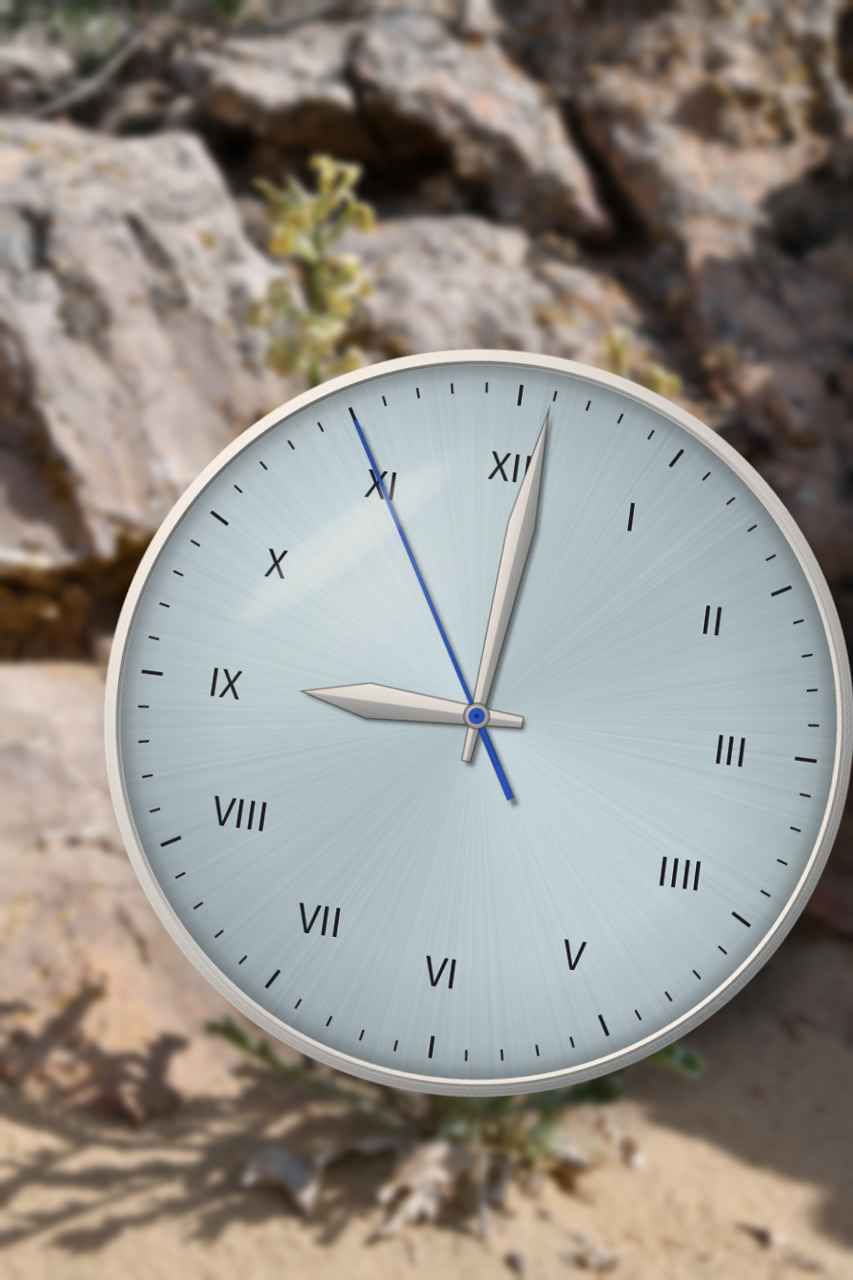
9:00:55
